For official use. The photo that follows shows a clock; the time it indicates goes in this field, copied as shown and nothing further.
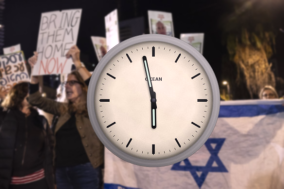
5:58
